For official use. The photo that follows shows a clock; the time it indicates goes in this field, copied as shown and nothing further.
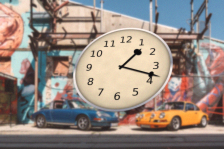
1:18
